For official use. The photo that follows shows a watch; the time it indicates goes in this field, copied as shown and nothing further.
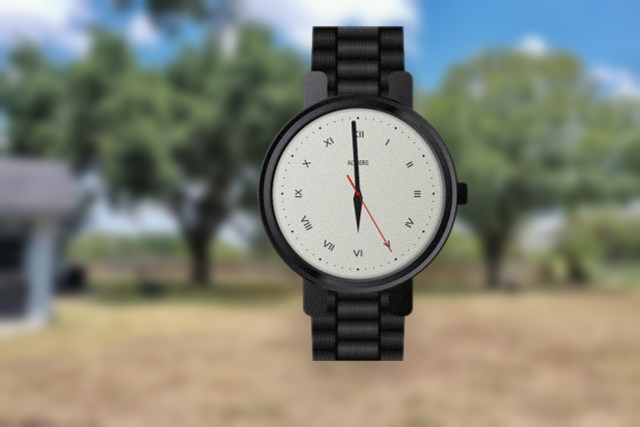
5:59:25
